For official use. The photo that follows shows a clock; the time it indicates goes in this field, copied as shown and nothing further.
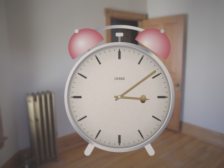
3:09
